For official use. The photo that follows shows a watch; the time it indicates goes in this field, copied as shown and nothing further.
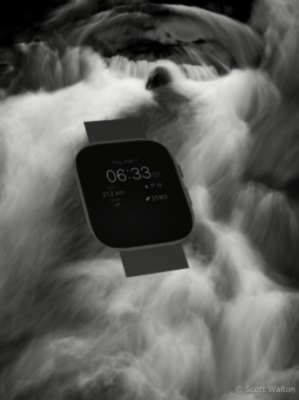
6:33
